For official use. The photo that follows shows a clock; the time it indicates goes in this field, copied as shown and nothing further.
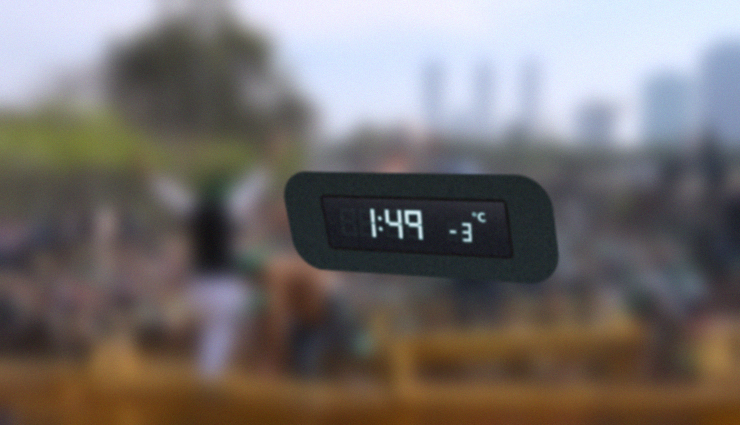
1:49
